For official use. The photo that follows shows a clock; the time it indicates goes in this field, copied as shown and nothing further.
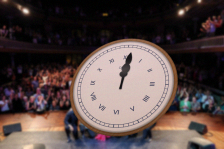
12:01
